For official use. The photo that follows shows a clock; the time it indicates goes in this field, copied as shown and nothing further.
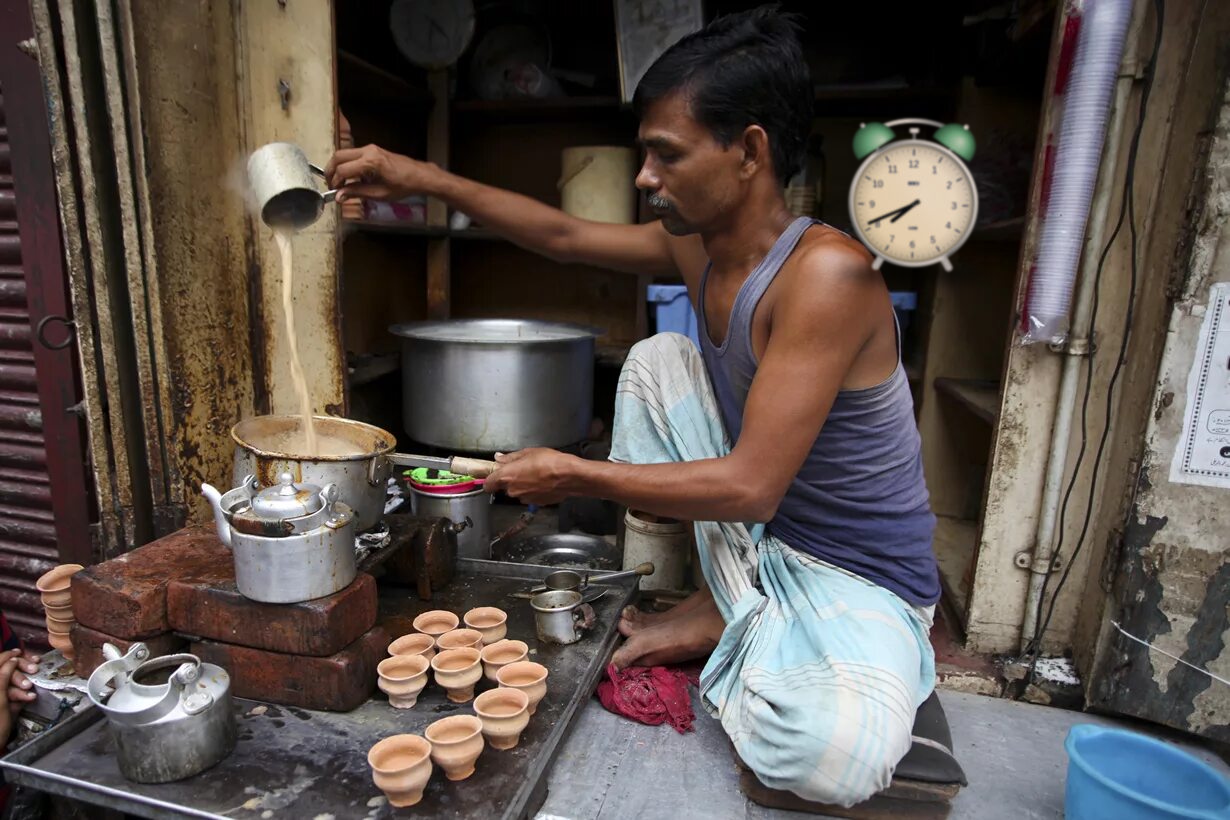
7:41
